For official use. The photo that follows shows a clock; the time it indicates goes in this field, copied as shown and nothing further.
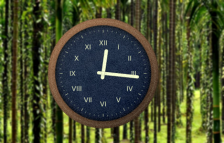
12:16
